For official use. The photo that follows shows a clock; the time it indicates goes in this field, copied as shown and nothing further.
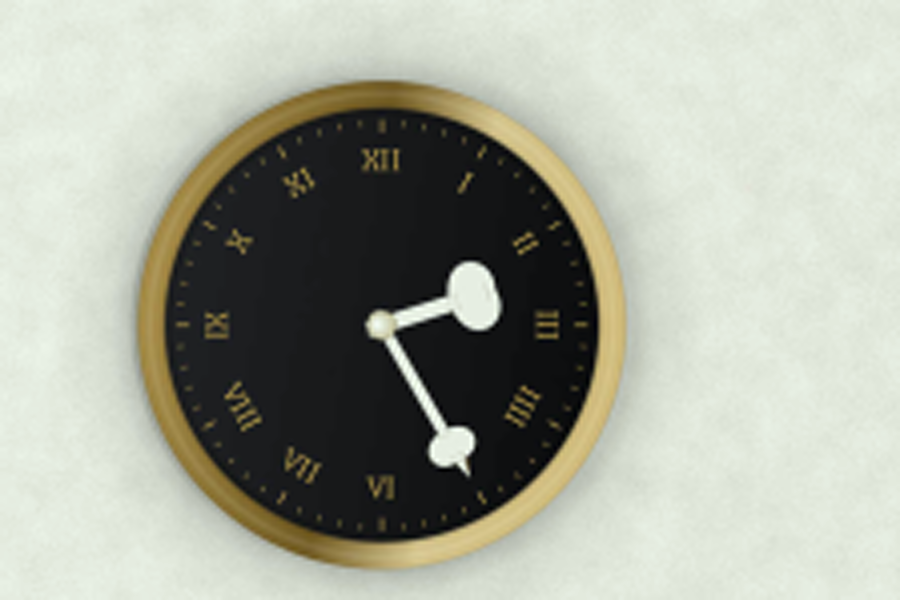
2:25
